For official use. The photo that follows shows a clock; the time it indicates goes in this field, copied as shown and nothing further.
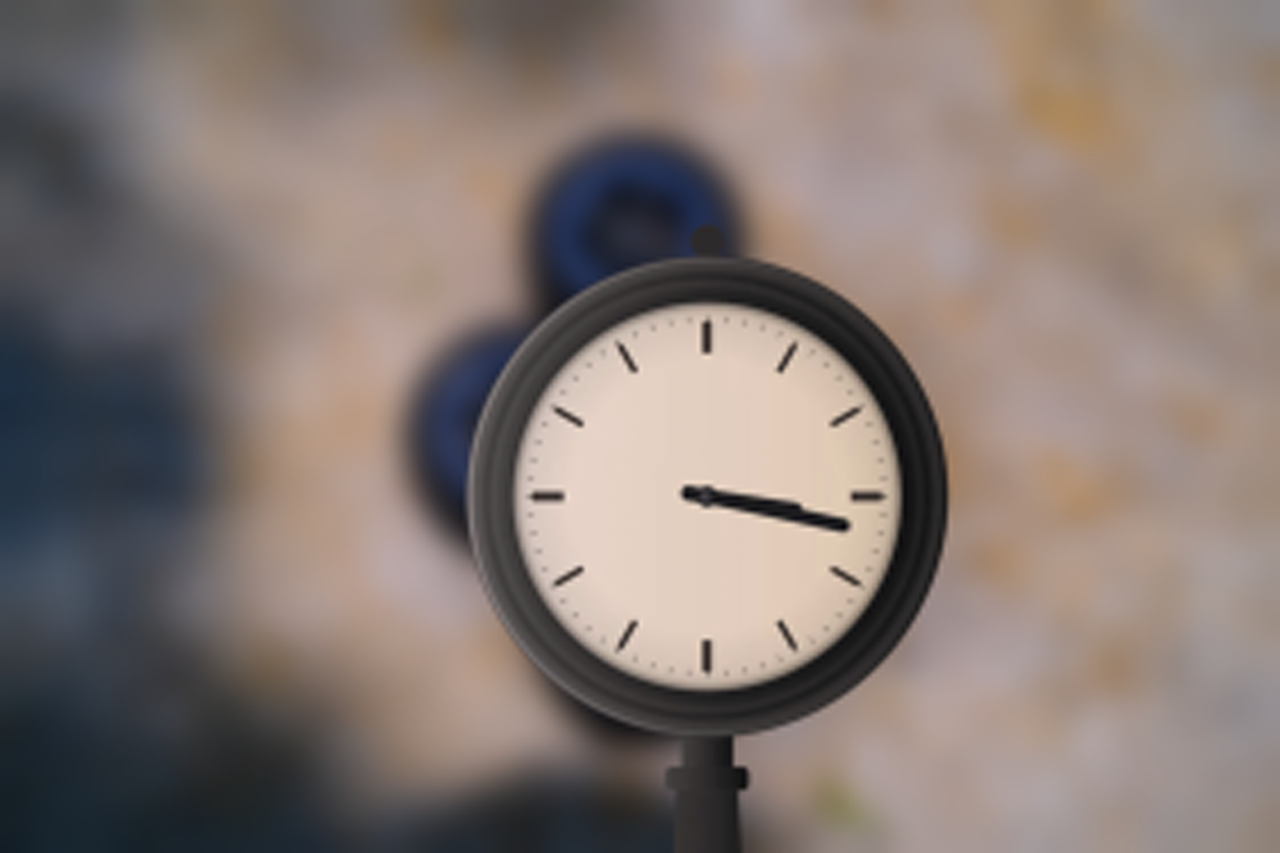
3:17
